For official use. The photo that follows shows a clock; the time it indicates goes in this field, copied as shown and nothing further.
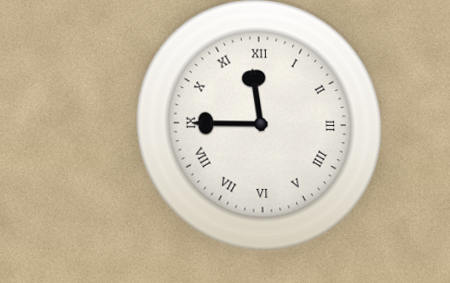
11:45
